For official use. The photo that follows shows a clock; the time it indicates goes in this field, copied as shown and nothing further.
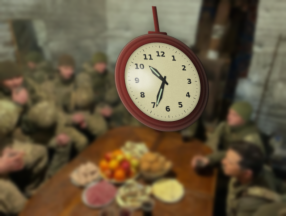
10:34
